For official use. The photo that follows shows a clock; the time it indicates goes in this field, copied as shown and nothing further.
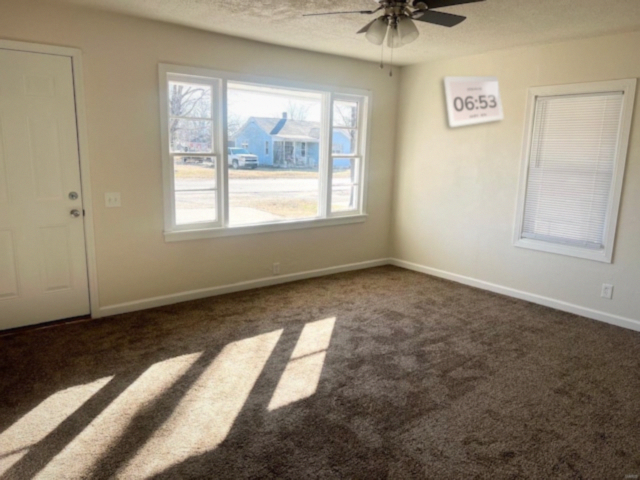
6:53
